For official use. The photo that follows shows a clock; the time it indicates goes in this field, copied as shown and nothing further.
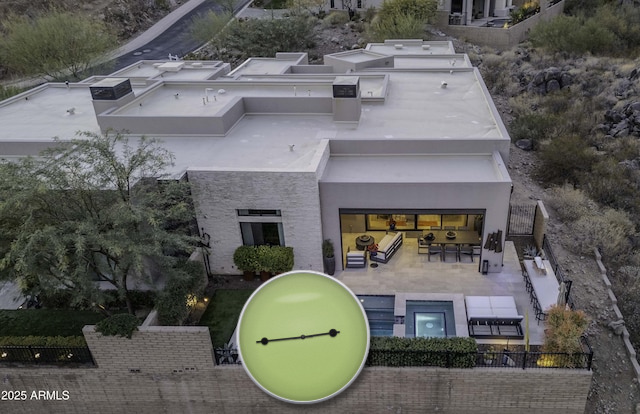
2:44
